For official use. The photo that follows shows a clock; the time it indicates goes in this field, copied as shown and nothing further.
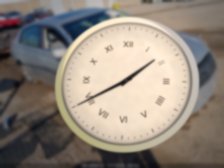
1:40
